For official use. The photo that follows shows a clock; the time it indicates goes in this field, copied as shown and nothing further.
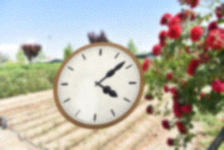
4:08
